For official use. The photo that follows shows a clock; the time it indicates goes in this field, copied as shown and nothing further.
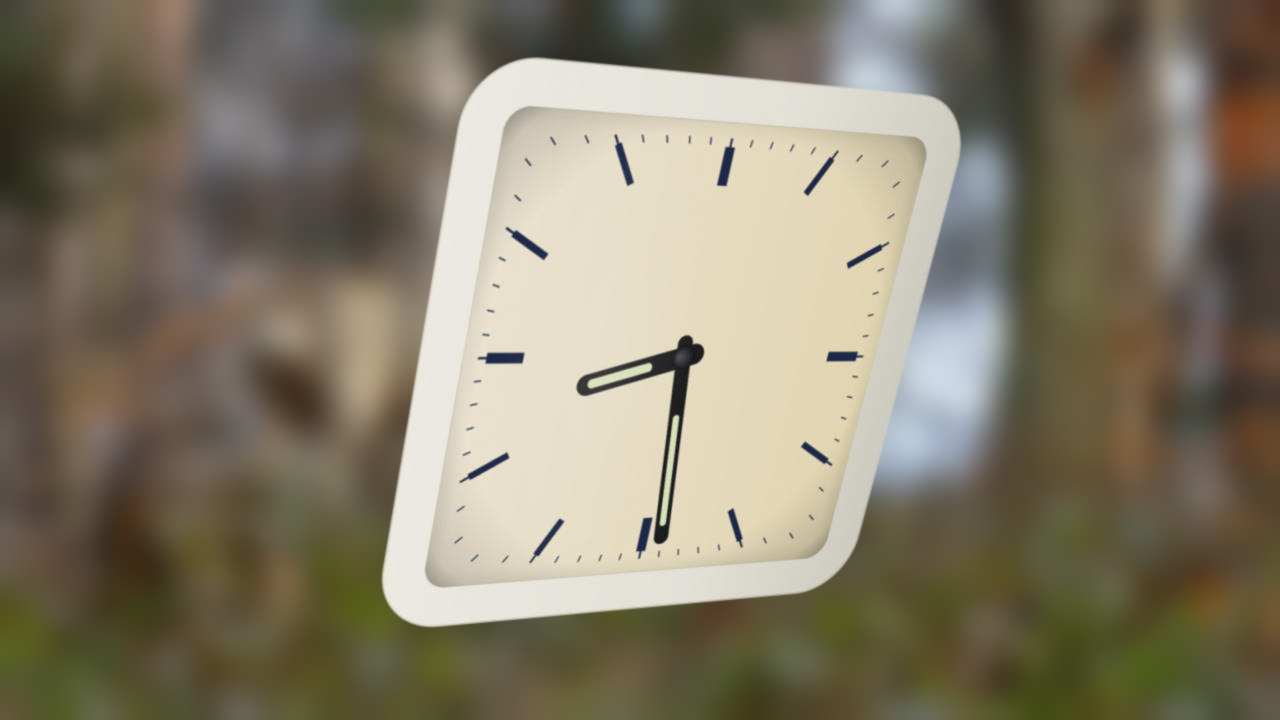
8:29
